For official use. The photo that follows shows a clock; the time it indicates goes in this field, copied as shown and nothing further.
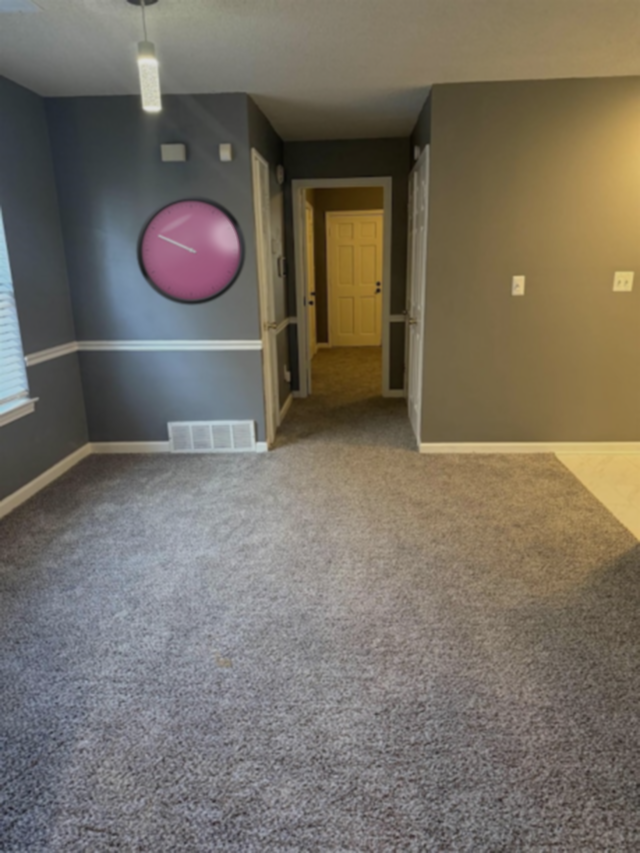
9:49
